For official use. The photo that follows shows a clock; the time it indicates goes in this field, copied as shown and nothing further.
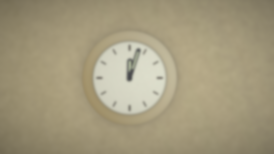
12:03
